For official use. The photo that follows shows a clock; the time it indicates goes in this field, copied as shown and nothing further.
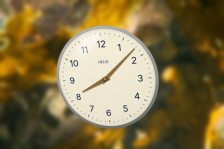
8:08
